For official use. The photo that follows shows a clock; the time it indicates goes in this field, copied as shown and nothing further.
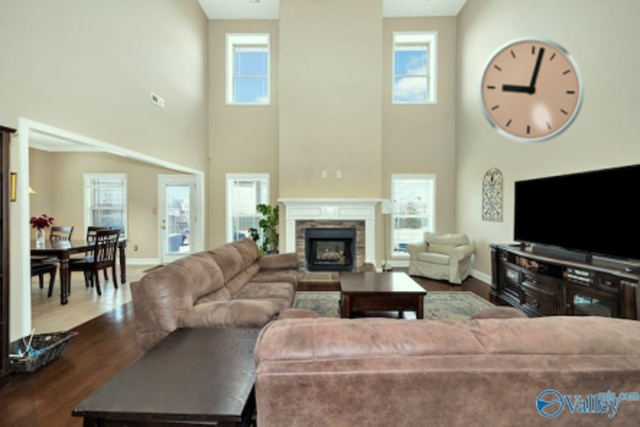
9:02
